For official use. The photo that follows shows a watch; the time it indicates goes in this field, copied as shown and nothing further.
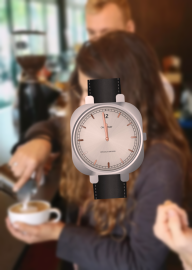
11:59
